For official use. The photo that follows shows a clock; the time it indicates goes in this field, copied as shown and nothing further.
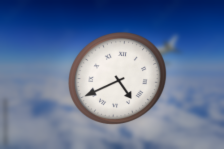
4:40
